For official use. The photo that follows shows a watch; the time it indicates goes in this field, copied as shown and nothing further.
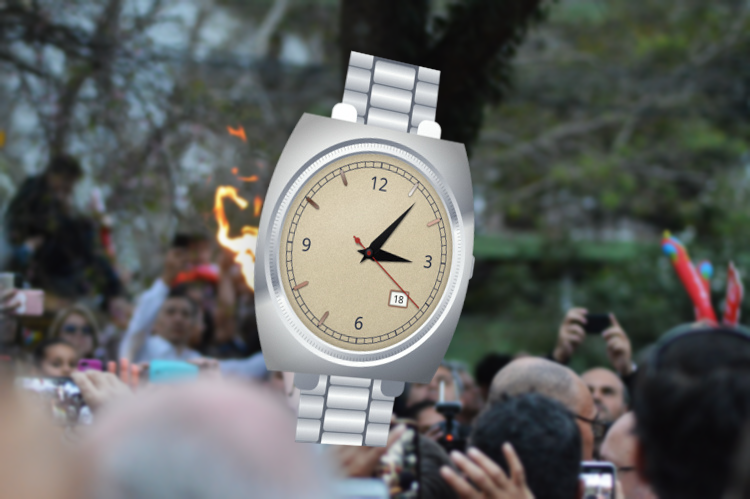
3:06:21
